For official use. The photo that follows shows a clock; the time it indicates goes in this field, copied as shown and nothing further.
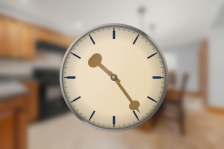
10:24
